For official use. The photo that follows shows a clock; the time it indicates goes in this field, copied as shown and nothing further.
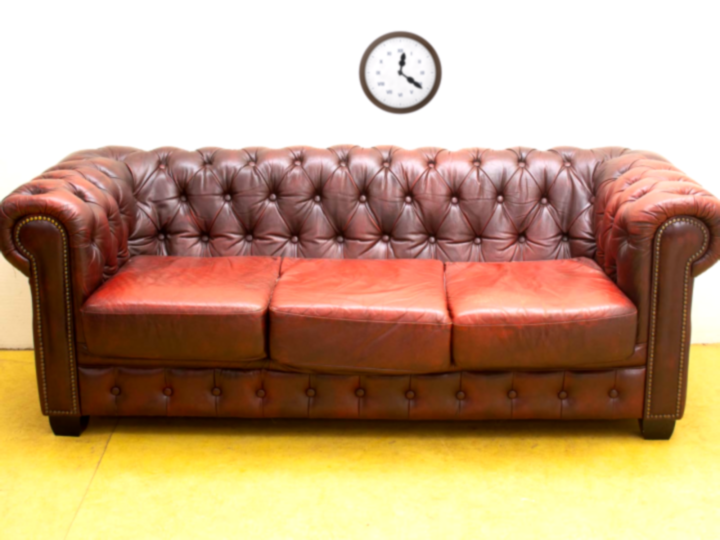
12:21
